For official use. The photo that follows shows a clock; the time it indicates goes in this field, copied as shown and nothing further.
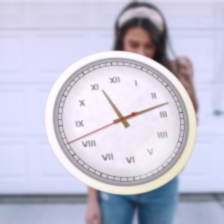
11:12:42
